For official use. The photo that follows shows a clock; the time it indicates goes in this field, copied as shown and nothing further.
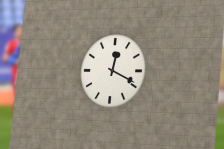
12:19
